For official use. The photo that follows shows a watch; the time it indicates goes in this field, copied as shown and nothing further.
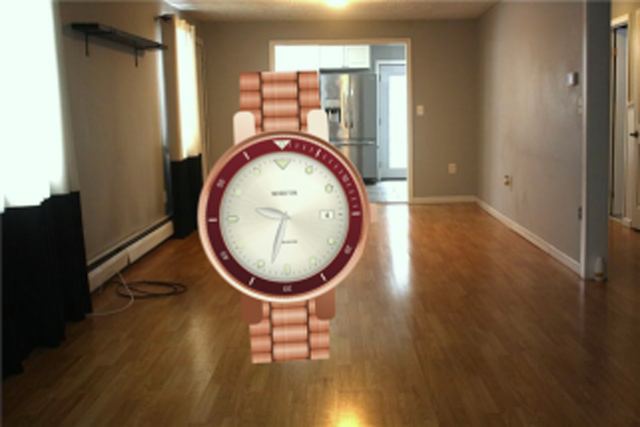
9:33
